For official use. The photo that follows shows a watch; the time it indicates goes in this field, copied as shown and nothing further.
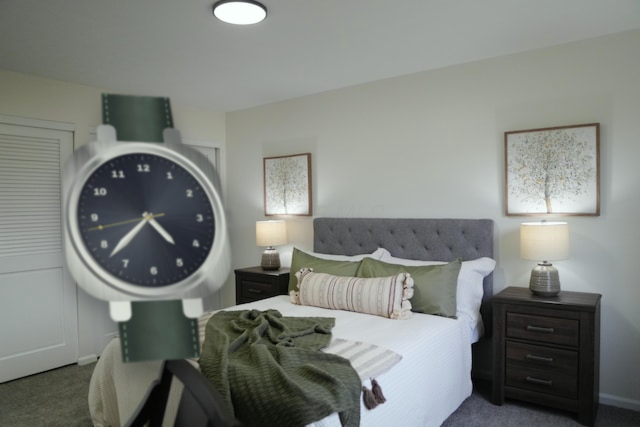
4:37:43
